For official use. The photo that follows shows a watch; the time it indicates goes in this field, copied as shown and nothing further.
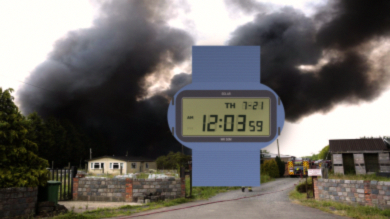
12:03:59
